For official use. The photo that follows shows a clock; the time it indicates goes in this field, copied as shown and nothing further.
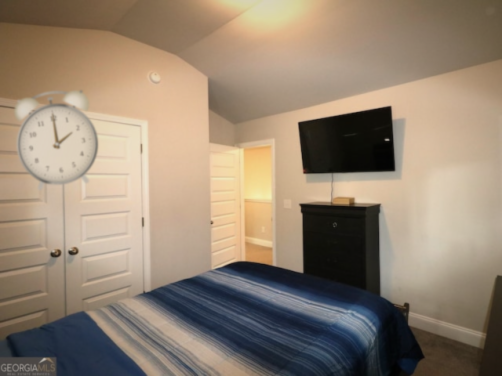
2:00
